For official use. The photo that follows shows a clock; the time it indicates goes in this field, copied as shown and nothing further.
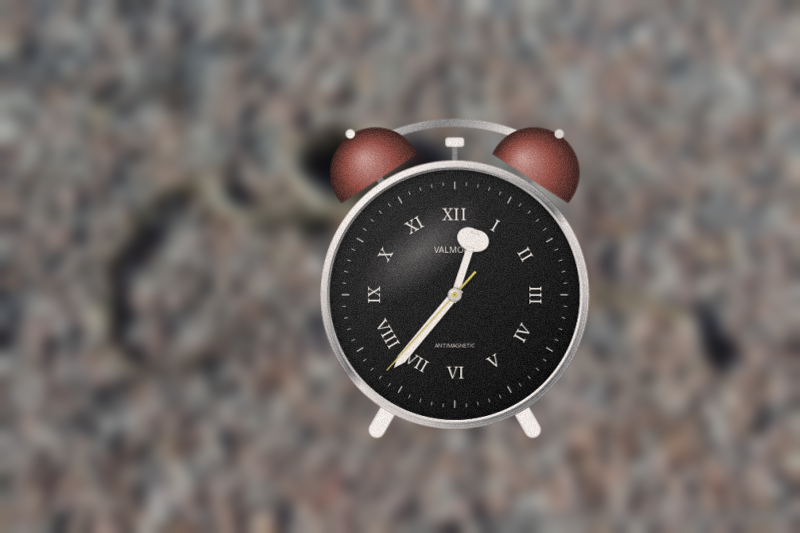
12:36:37
